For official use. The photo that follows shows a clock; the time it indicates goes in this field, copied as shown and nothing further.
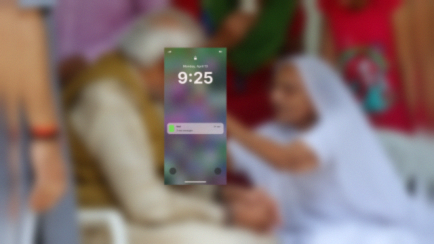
9:25
